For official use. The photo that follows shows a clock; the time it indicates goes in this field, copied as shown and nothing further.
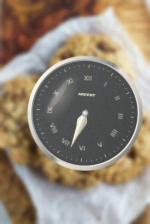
6:33
